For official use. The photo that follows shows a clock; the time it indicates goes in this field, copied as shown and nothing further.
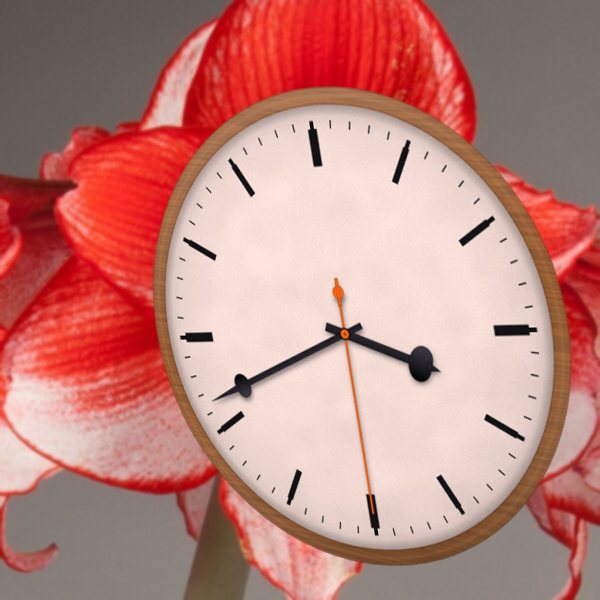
3:41:30
